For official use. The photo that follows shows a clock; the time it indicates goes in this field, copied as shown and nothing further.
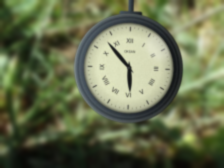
5:53
